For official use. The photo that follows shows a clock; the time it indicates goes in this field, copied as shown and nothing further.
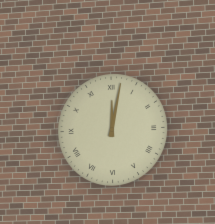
12:02
